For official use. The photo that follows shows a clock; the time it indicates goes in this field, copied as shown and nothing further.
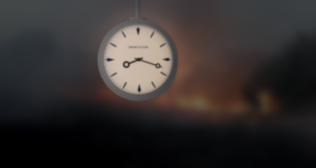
8:18
